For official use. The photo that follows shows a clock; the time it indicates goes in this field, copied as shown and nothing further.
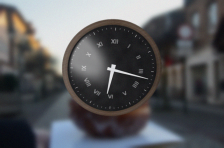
6:17
